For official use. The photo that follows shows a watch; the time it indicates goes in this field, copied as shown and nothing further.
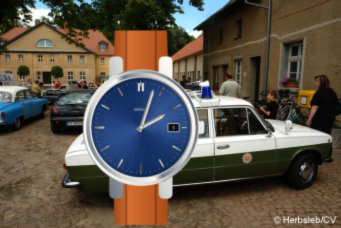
2:03
